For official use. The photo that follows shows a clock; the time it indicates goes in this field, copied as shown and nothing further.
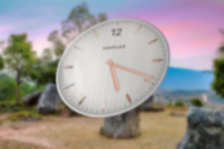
5:19
